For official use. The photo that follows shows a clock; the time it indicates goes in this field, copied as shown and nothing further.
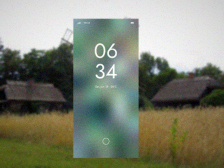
6:34
